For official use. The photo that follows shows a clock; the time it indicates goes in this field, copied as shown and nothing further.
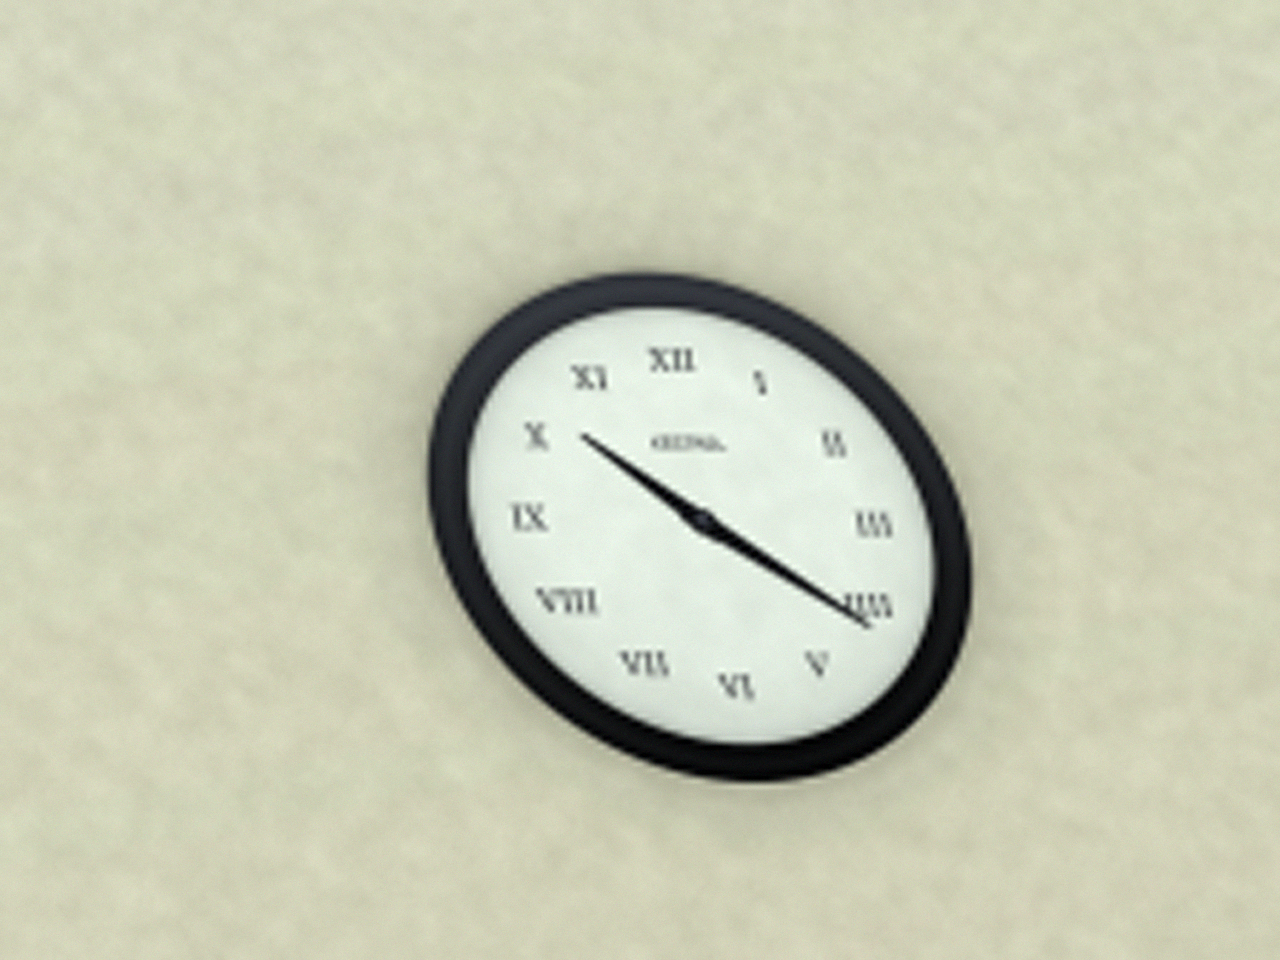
10:21
